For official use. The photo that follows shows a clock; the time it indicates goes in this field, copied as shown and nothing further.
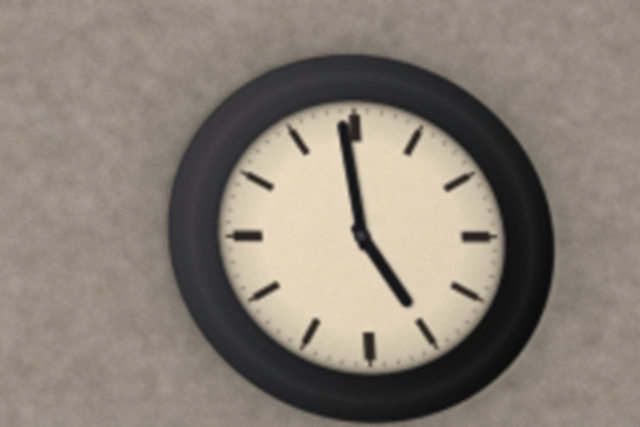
4:59
